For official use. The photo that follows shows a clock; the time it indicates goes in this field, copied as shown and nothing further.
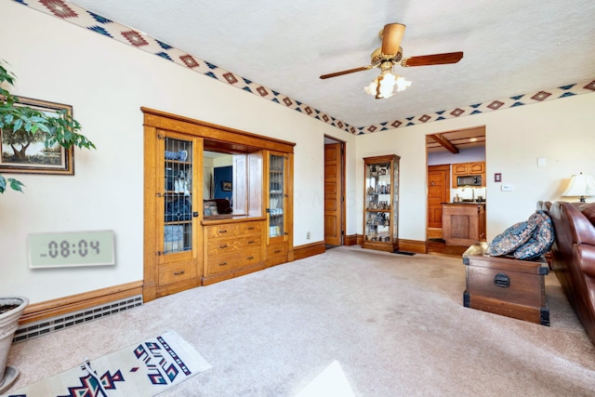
8:04
